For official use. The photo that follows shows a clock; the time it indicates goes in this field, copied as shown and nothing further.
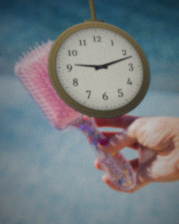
9:12
